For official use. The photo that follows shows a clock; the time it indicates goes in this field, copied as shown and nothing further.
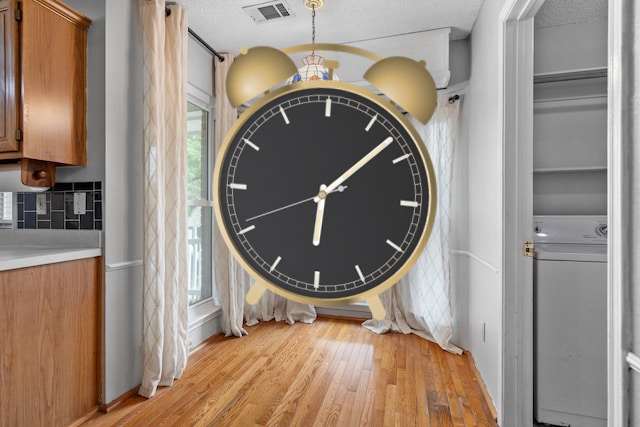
6:07:41
